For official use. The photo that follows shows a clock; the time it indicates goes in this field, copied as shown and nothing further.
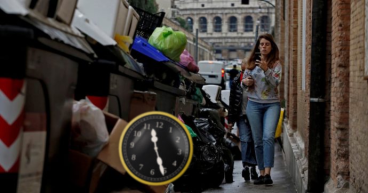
11:26
